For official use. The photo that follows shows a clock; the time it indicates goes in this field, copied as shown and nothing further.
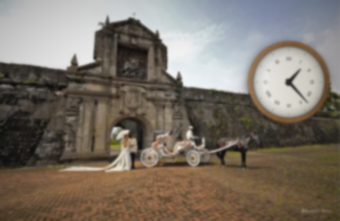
1:23
